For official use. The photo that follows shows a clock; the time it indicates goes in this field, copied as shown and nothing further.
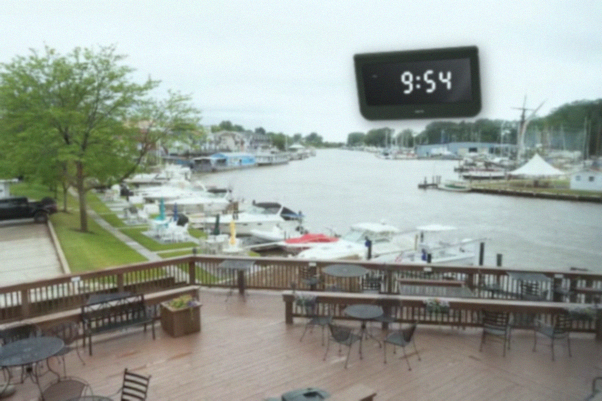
9:54
